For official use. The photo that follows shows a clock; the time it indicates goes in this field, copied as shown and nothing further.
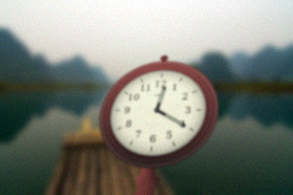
12:20
